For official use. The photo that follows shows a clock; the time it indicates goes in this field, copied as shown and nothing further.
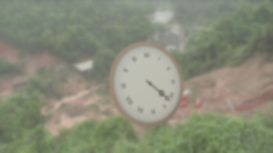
4:22
